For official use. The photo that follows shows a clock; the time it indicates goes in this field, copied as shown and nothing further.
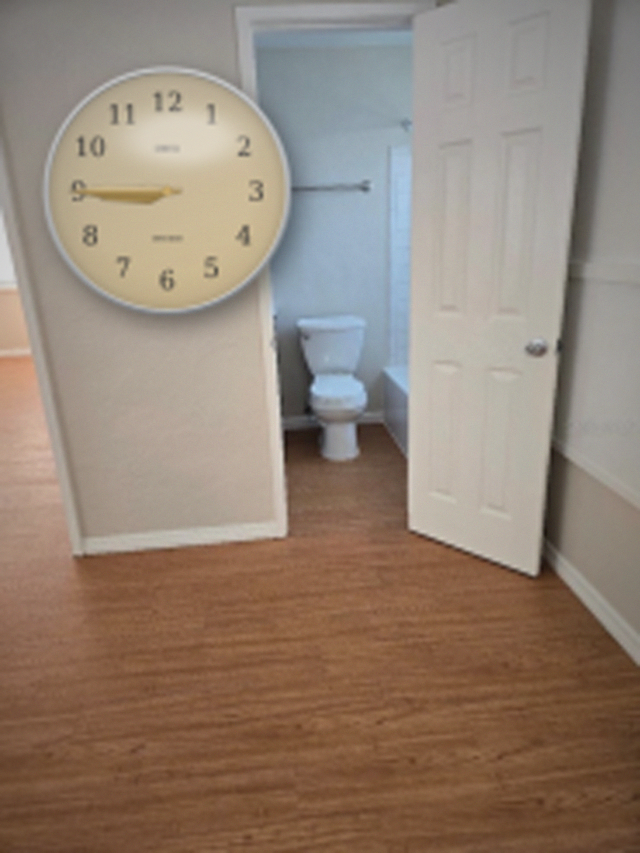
8:45
